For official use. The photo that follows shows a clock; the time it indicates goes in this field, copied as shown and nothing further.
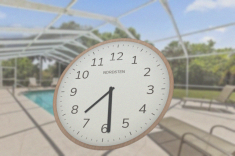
7:29
